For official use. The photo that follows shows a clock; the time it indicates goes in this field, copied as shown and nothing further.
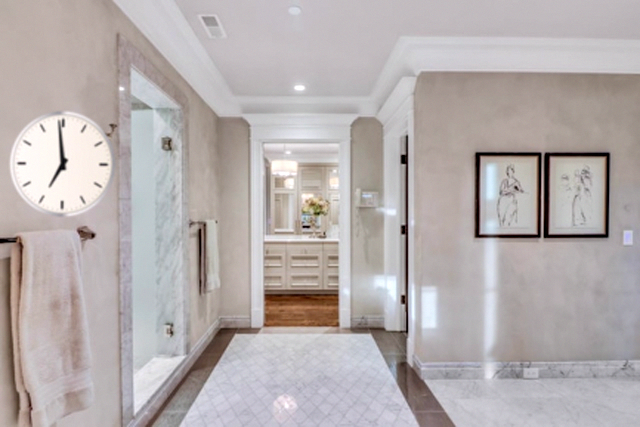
6:59
